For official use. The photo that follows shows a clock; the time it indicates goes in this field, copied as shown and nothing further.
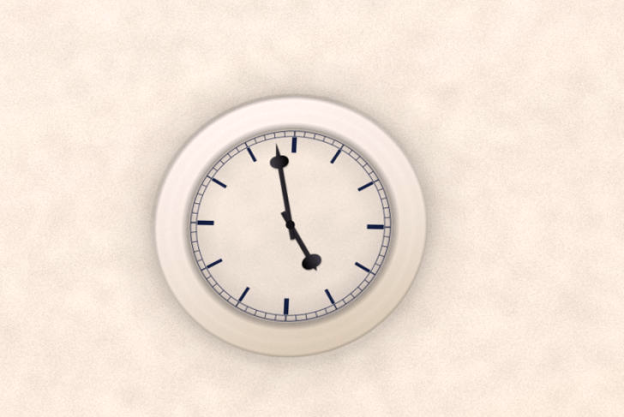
4:58
